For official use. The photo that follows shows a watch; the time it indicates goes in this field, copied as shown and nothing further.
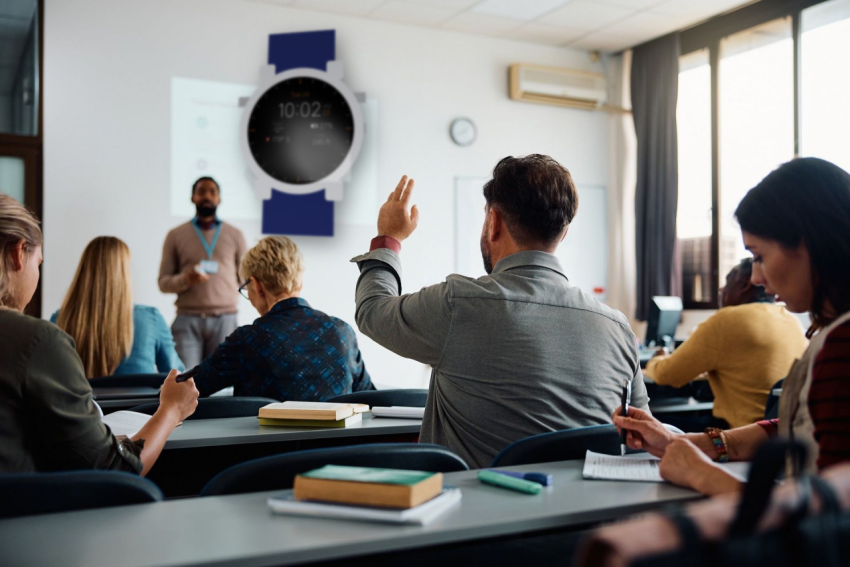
10:02
